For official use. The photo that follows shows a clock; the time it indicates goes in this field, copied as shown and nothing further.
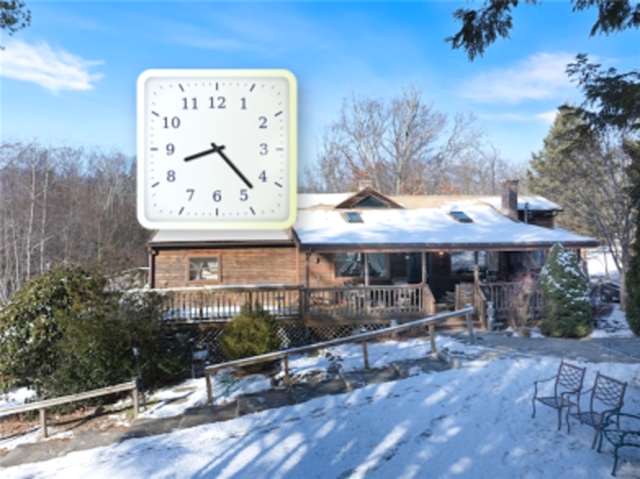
8:23
